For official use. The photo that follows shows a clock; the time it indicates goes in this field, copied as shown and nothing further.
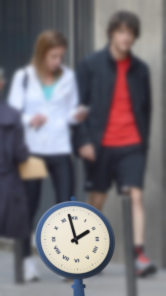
1:58
